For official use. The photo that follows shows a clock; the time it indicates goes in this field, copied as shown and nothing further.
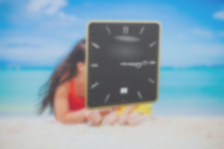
3:15
